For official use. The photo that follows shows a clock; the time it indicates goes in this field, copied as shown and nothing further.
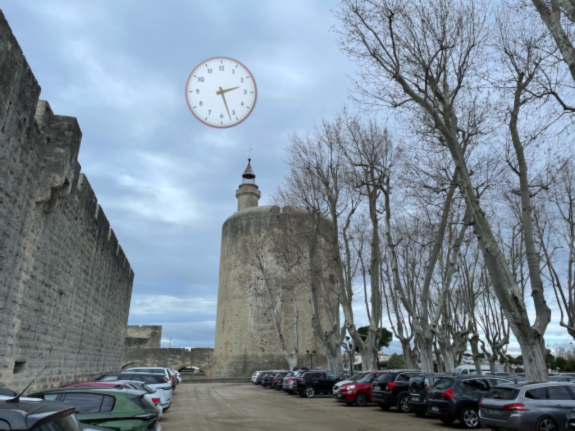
2:27
